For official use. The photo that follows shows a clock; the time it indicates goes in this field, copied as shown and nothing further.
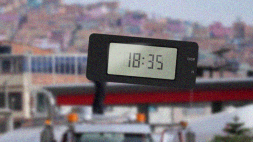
18:35
